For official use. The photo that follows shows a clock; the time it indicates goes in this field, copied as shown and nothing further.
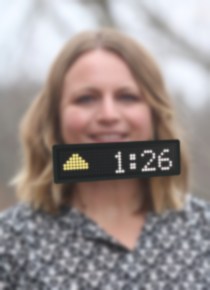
1:26
